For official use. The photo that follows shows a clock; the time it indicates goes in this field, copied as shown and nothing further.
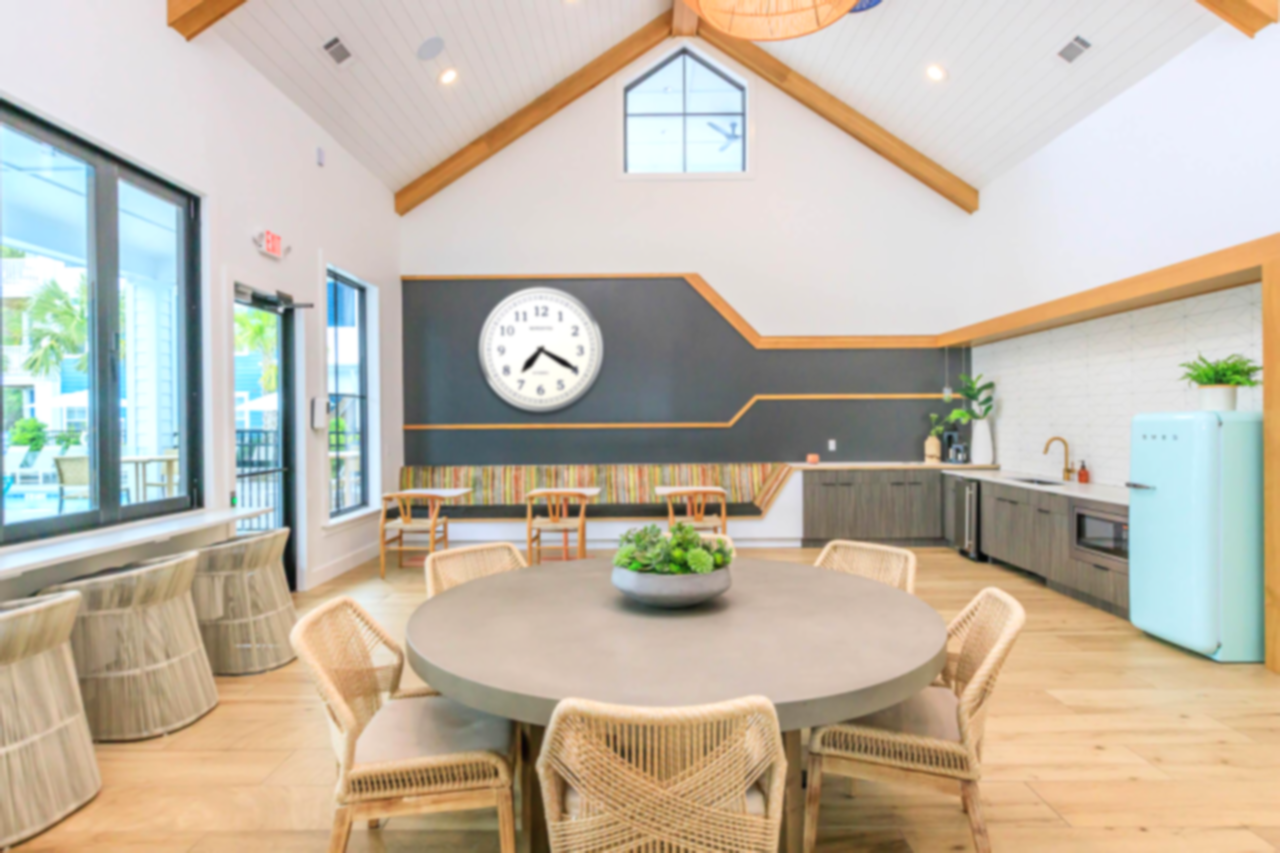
7:20
